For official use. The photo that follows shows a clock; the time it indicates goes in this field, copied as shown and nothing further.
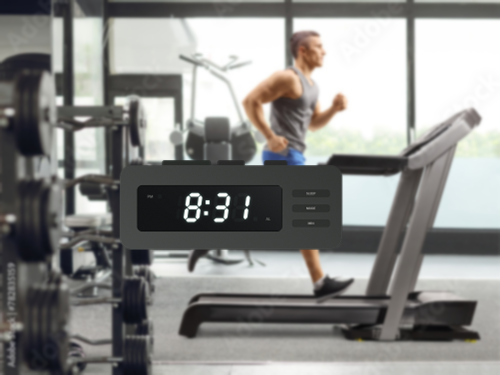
8:31
